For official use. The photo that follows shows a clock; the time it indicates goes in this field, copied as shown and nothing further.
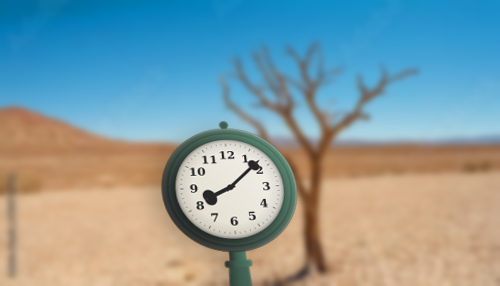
8:08
